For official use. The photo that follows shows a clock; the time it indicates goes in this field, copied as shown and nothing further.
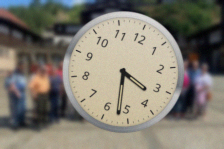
3:27
